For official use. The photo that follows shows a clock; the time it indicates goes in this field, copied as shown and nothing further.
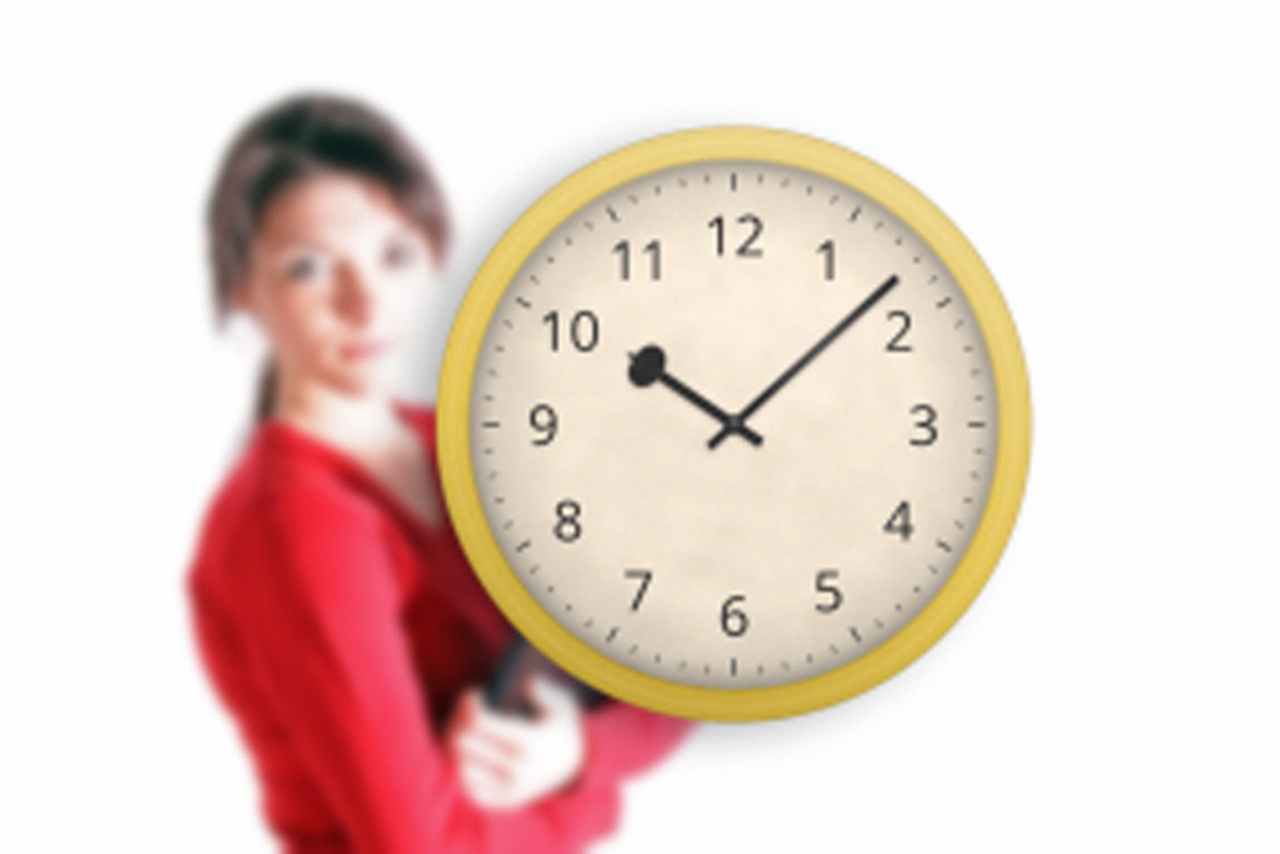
10:08
